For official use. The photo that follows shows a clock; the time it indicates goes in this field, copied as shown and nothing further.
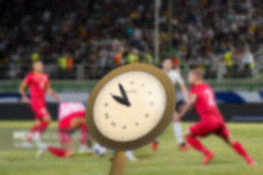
9:55
